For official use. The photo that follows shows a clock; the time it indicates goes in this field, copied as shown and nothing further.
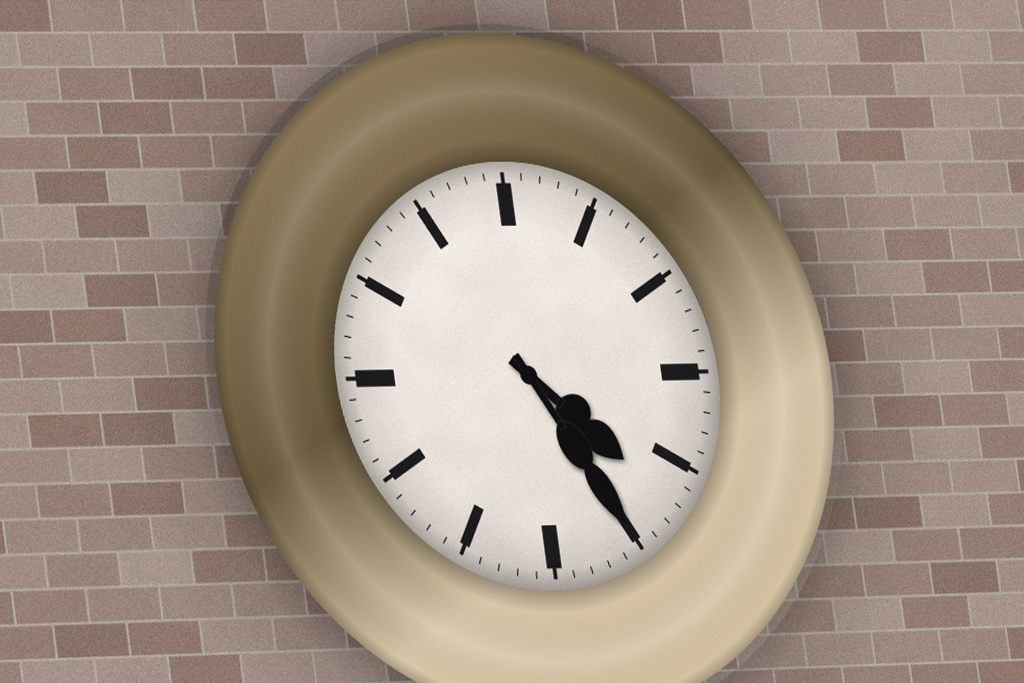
4:25
